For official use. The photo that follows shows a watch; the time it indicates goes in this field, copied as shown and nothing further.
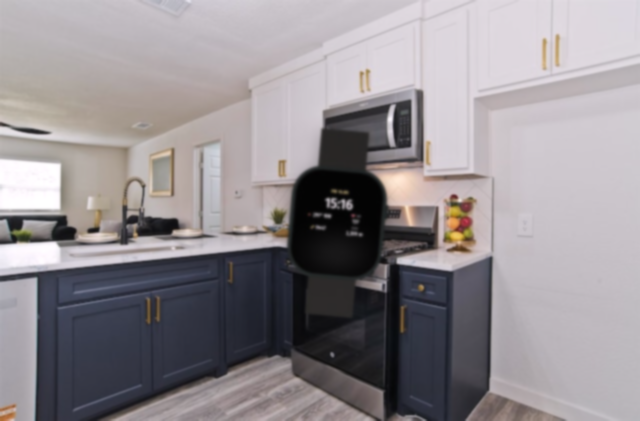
15:16
